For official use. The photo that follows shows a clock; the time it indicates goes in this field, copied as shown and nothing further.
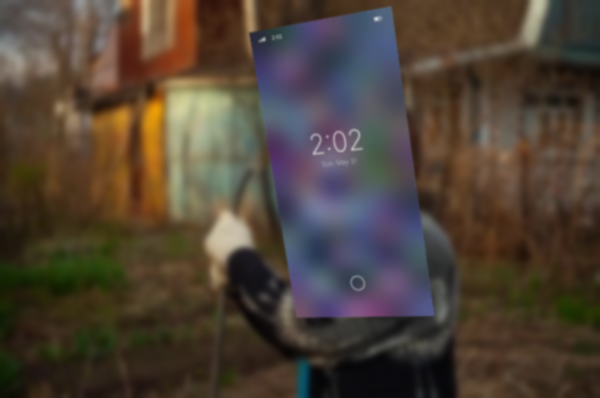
2:02
